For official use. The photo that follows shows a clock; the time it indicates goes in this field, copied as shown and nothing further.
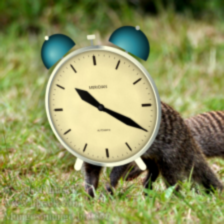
10:20
